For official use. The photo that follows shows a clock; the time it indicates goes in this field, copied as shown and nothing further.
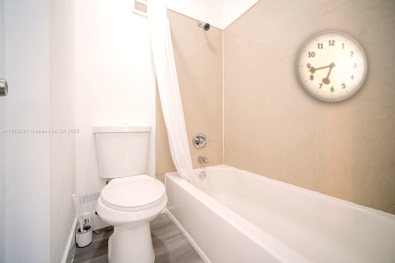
6:43
